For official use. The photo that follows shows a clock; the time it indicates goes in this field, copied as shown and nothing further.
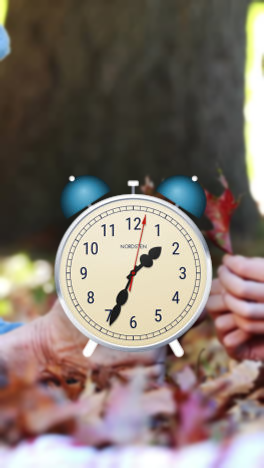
1:34:02
